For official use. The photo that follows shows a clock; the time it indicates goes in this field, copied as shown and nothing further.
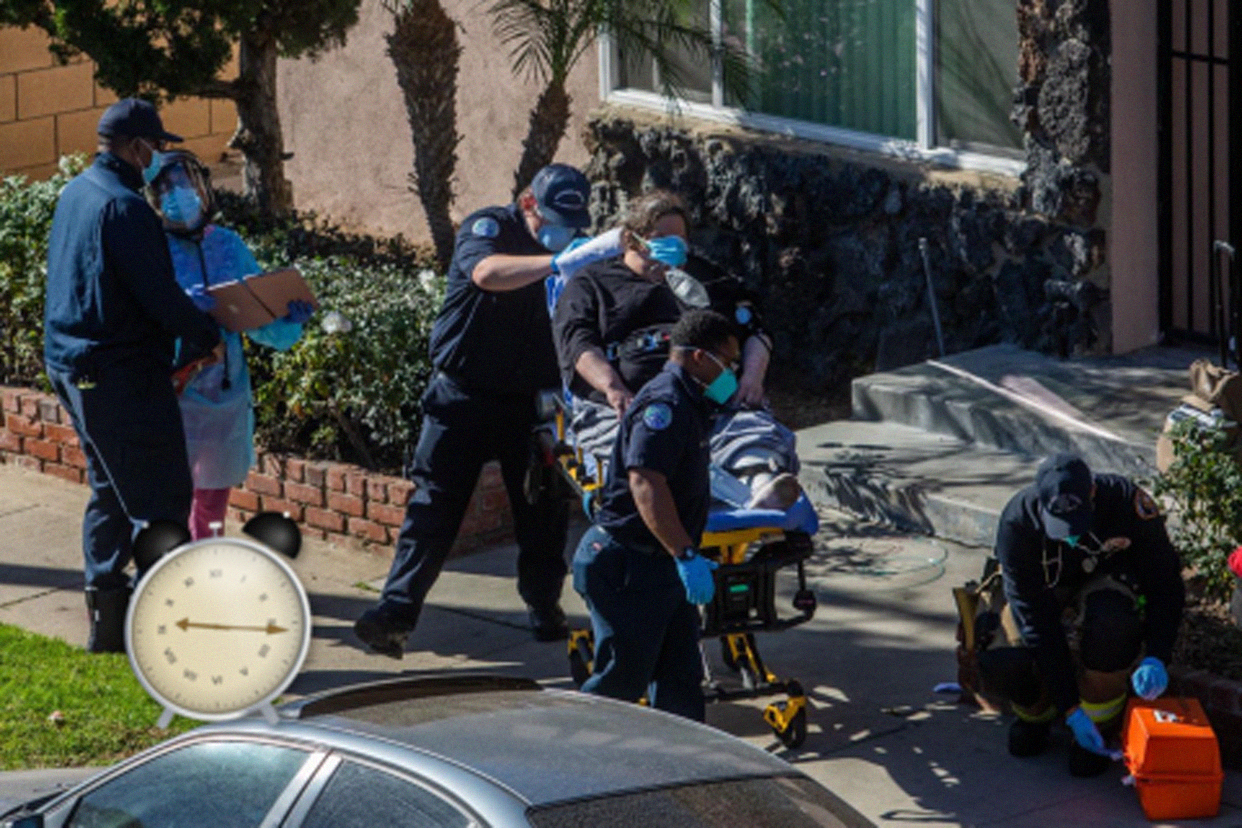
9:16
